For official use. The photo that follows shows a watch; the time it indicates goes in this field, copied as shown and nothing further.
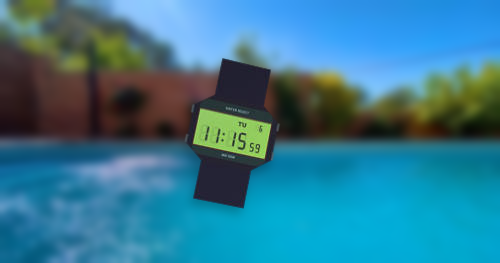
11:15:59
